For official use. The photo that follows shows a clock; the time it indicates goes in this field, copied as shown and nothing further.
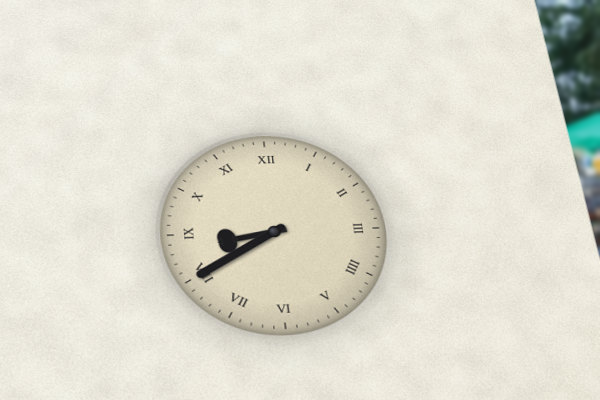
8:40
